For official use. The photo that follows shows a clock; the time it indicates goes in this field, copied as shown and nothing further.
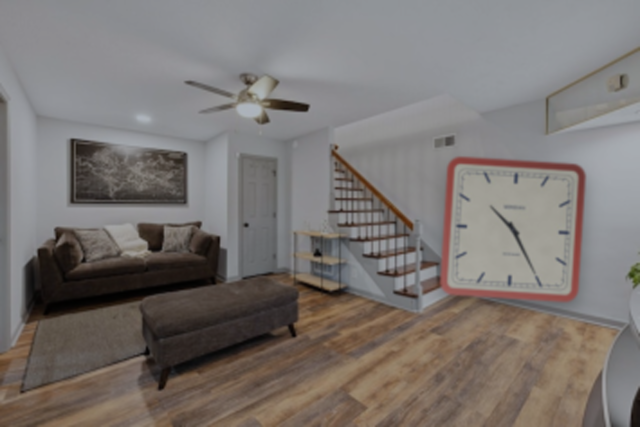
10:25
